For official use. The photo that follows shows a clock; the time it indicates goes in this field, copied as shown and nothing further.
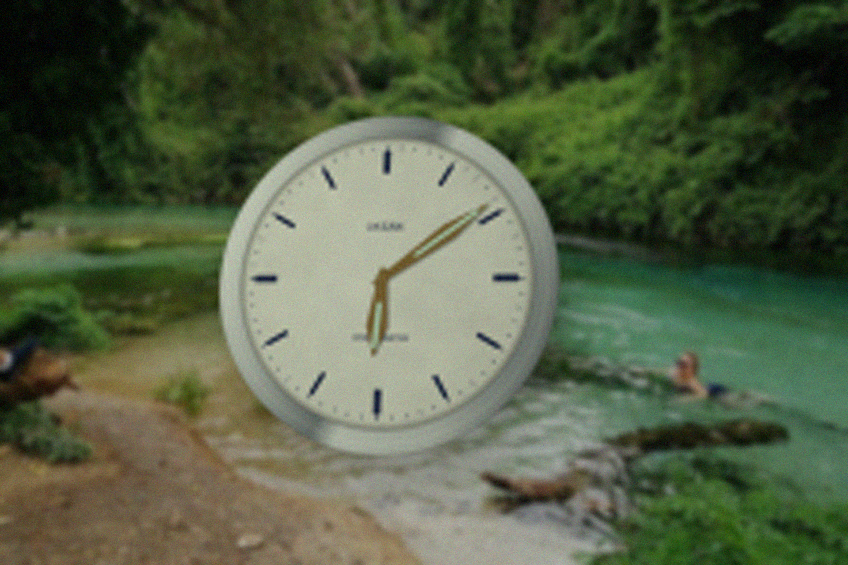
6:09
